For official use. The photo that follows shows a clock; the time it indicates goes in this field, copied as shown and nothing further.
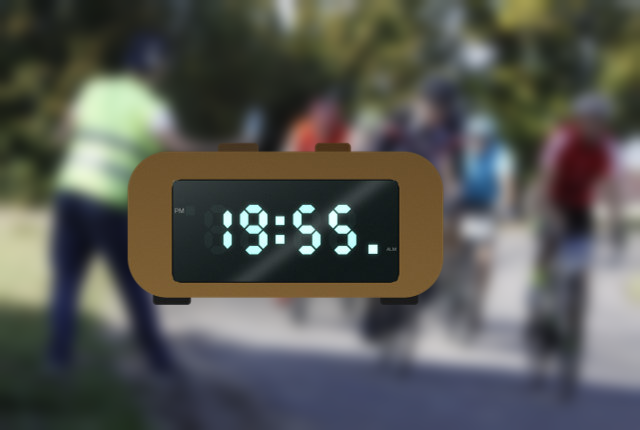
19:55
